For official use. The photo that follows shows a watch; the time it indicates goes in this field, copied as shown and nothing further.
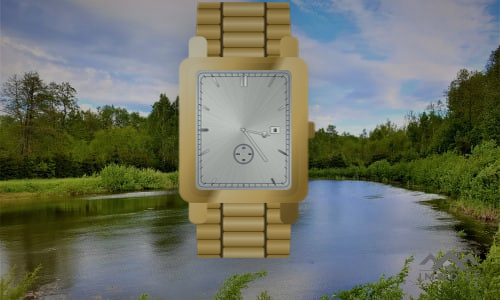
3:24
